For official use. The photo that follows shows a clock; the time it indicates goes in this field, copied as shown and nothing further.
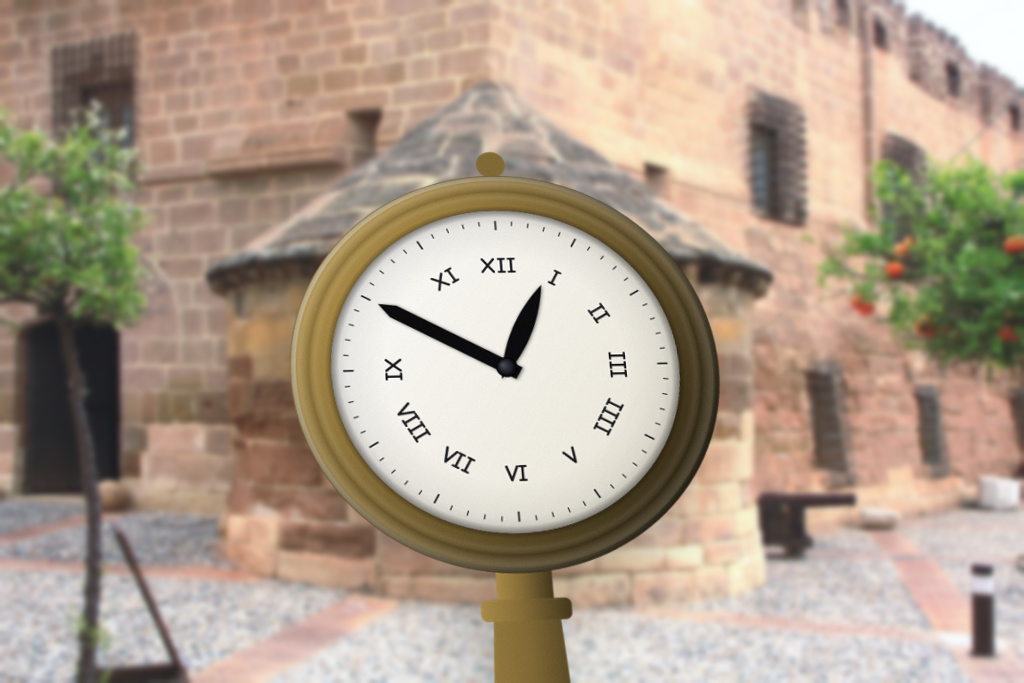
12:50
